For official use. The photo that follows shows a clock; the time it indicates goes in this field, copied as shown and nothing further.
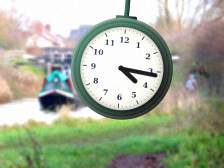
4:16
